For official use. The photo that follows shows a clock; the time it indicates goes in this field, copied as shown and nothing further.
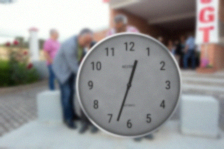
12:33
